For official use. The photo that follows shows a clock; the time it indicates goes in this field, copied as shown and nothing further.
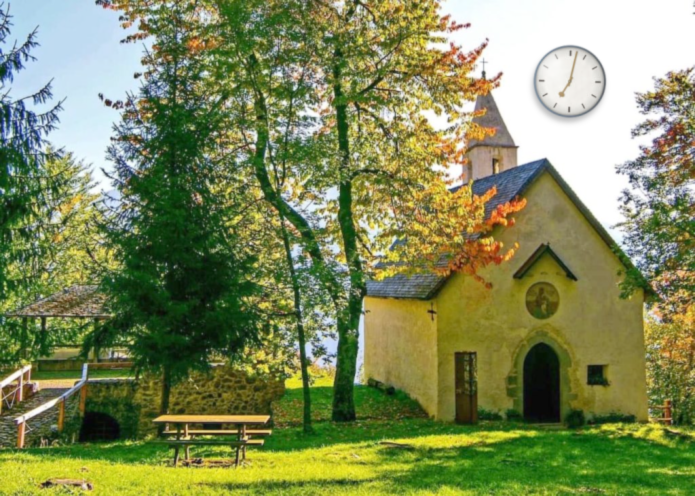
7:02
